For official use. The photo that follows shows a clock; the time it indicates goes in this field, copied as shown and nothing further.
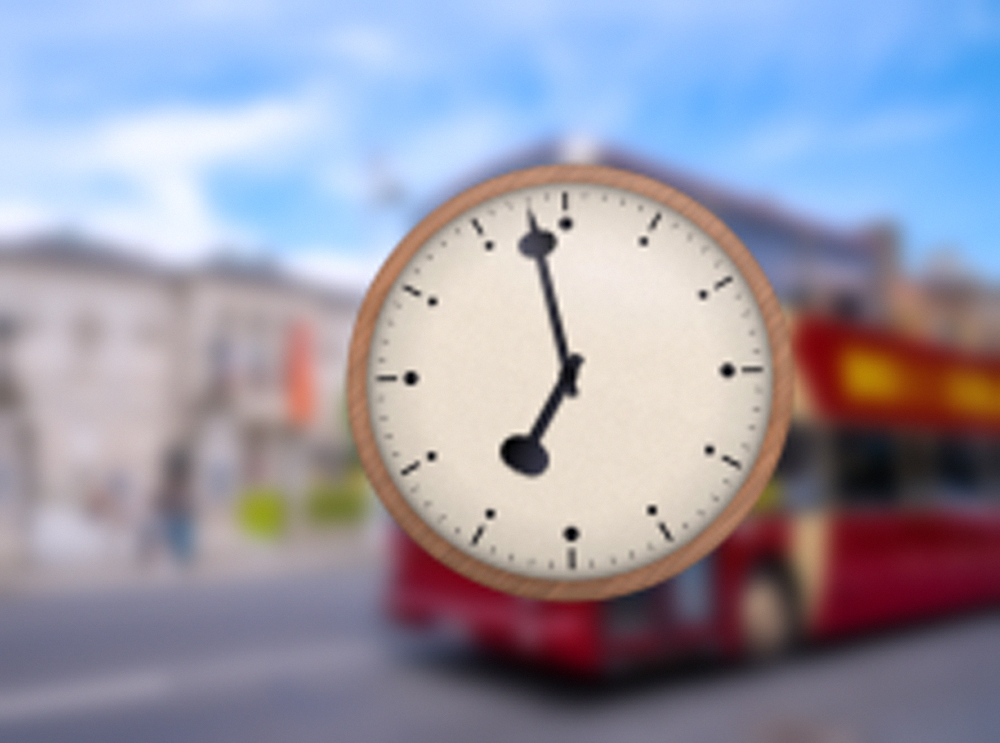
6:58
